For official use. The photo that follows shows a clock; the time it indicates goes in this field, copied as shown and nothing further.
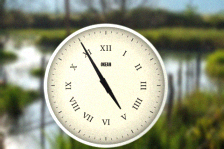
4:55
